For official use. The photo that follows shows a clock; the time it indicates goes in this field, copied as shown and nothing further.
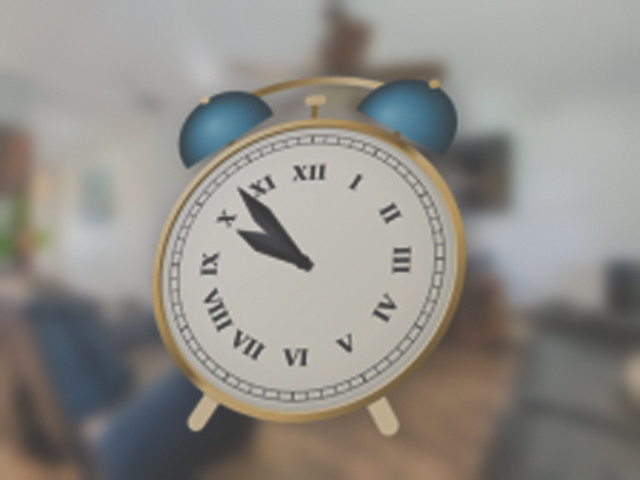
9:53
